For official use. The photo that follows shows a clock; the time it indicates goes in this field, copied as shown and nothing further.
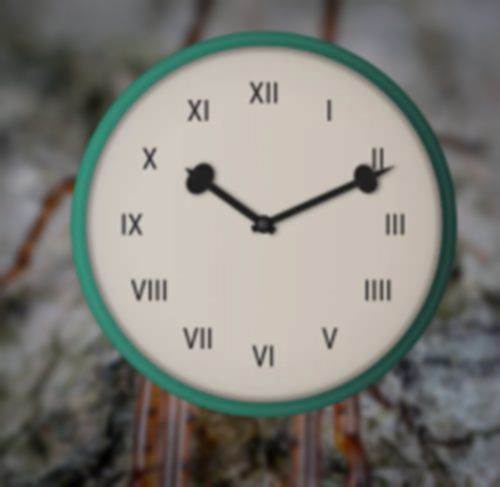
10:11
